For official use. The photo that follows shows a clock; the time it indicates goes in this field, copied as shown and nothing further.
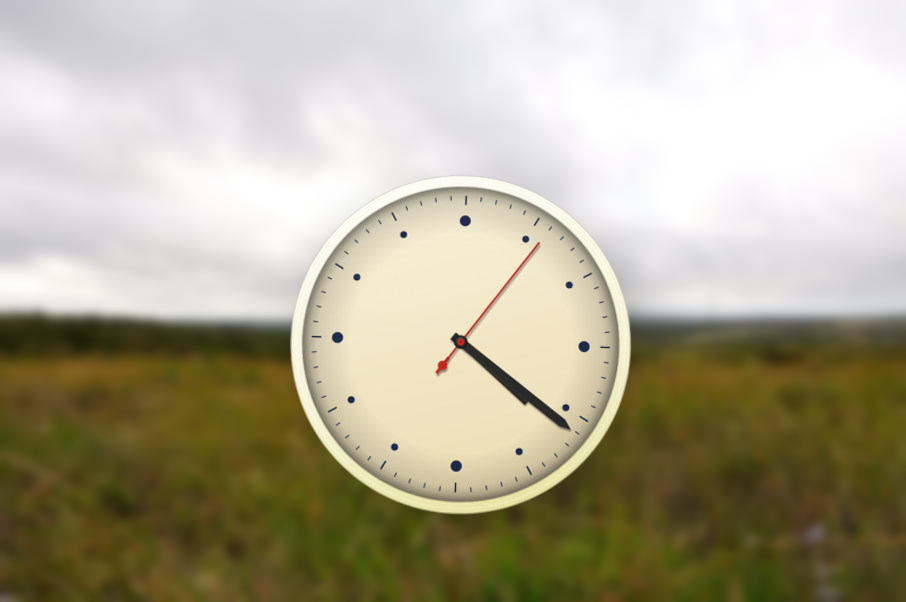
4:21:06
